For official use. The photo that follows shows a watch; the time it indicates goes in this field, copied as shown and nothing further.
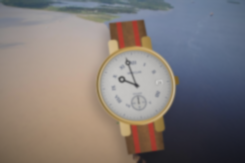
9:58
